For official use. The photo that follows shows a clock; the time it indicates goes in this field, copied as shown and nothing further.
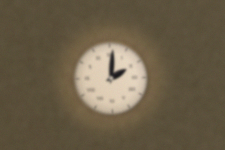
2:01
